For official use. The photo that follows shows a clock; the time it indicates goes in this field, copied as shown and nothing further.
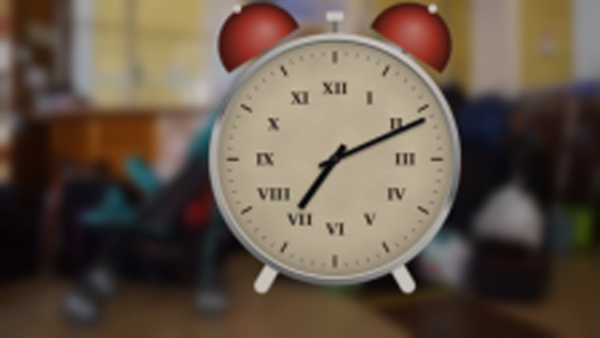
7:11
